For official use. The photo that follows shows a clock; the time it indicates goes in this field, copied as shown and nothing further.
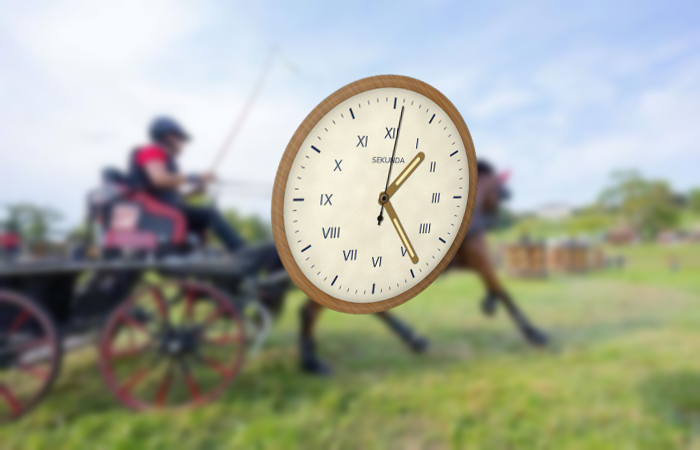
1:24:01
